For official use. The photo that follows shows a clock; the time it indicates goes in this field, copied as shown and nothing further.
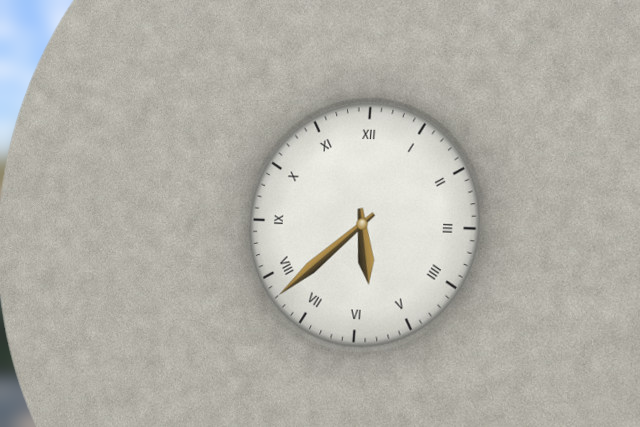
5:38
